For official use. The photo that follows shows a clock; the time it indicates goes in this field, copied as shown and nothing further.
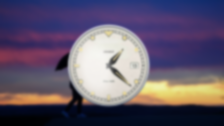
1:22
